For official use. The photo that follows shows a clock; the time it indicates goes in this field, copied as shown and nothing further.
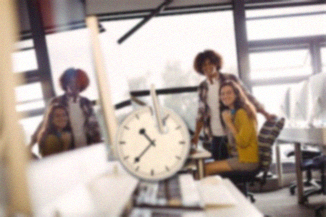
10:37
